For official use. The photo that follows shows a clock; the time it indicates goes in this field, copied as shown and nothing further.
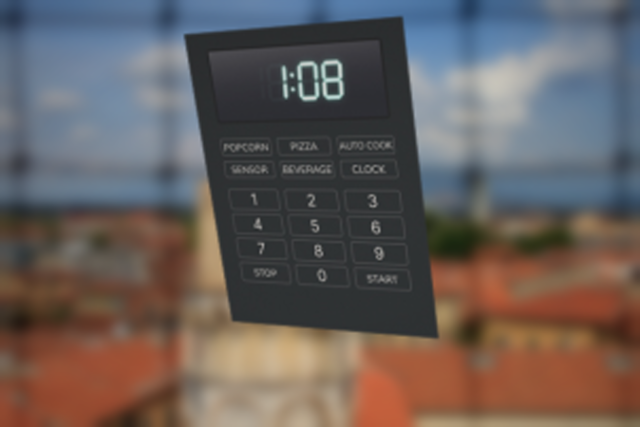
1:08
